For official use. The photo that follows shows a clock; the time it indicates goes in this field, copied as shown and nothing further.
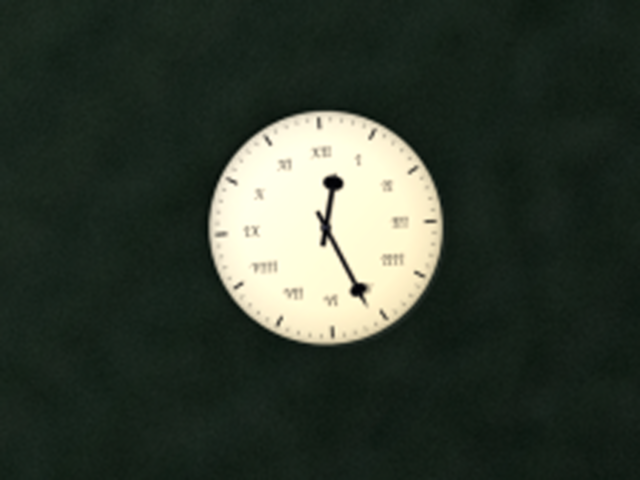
12:26
